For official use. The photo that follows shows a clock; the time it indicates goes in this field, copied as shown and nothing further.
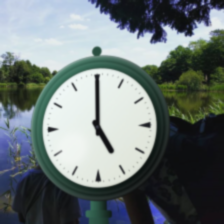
5:00
